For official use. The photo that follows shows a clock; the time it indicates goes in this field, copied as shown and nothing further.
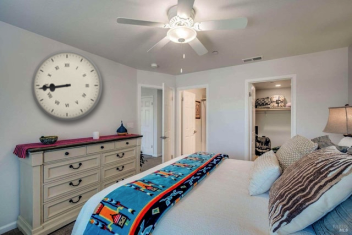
8:44
